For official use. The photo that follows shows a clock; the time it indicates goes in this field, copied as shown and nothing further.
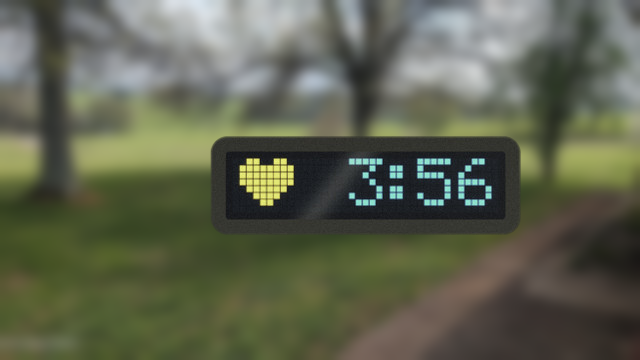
3:56
